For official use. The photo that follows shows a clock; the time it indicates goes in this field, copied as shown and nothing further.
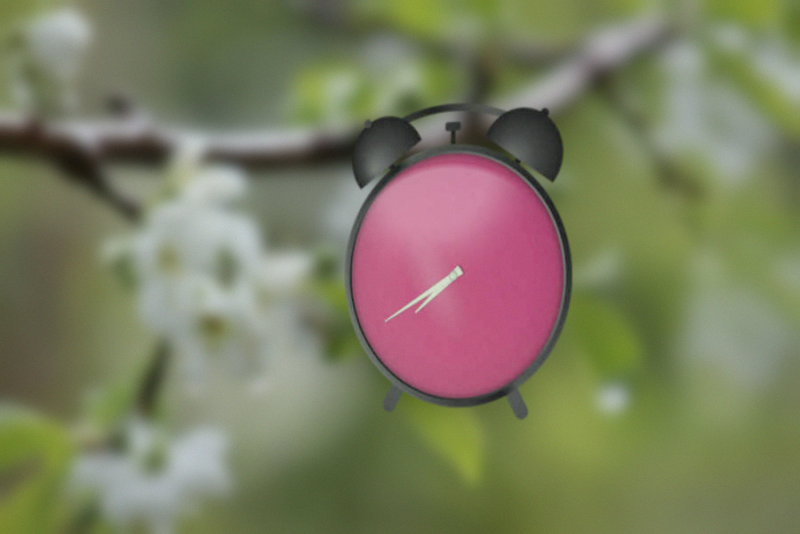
7:40
